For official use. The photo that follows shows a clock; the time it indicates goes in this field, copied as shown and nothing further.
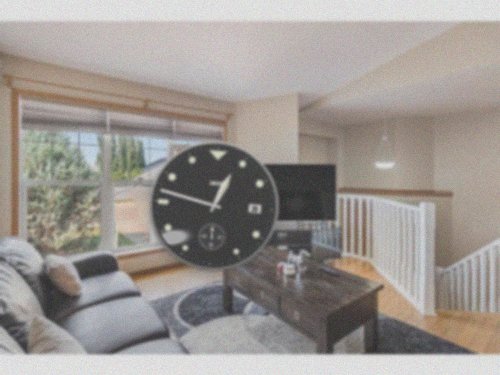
12:47
